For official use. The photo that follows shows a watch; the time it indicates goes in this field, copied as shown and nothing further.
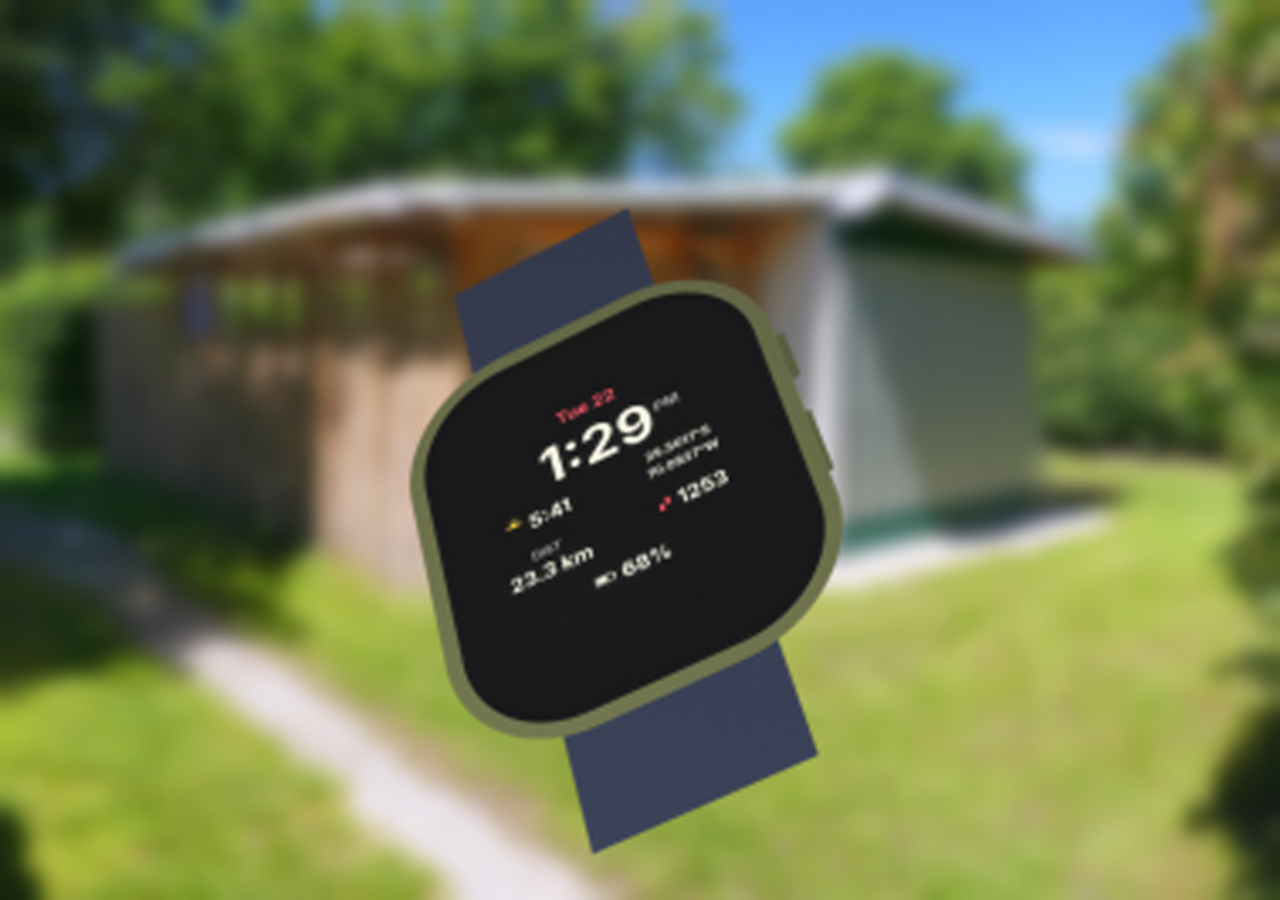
1:29
